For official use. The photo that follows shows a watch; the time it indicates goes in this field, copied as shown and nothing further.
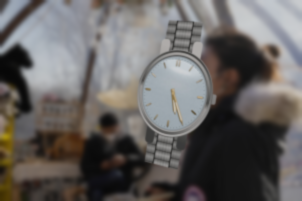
5:25
